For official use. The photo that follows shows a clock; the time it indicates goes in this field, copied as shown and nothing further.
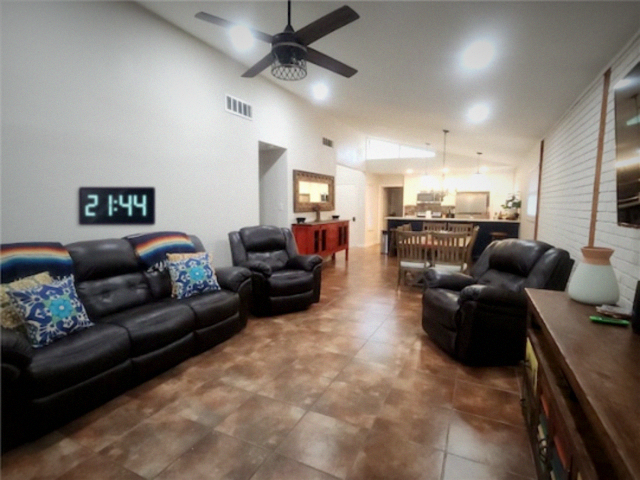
21:44
